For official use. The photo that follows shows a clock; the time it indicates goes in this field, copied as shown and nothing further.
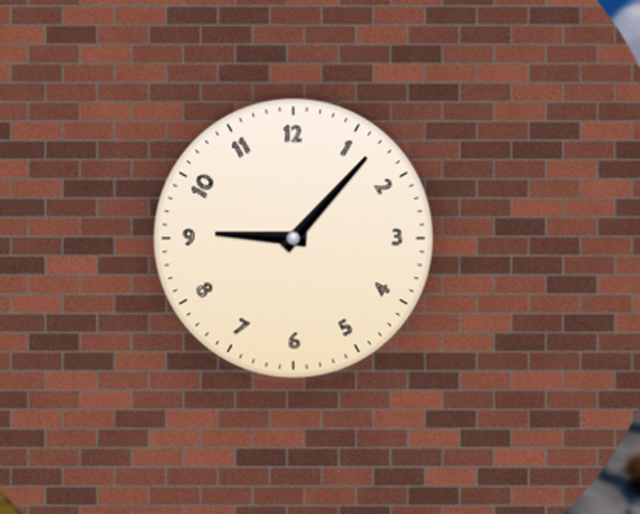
9:07
